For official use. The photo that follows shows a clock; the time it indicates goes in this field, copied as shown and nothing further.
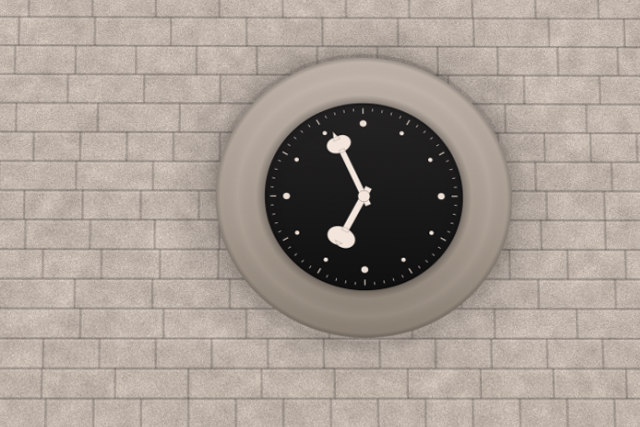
6:56
